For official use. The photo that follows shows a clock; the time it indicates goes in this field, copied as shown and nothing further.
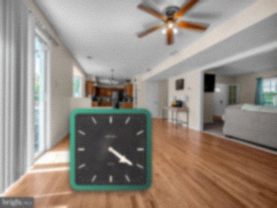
4:21
